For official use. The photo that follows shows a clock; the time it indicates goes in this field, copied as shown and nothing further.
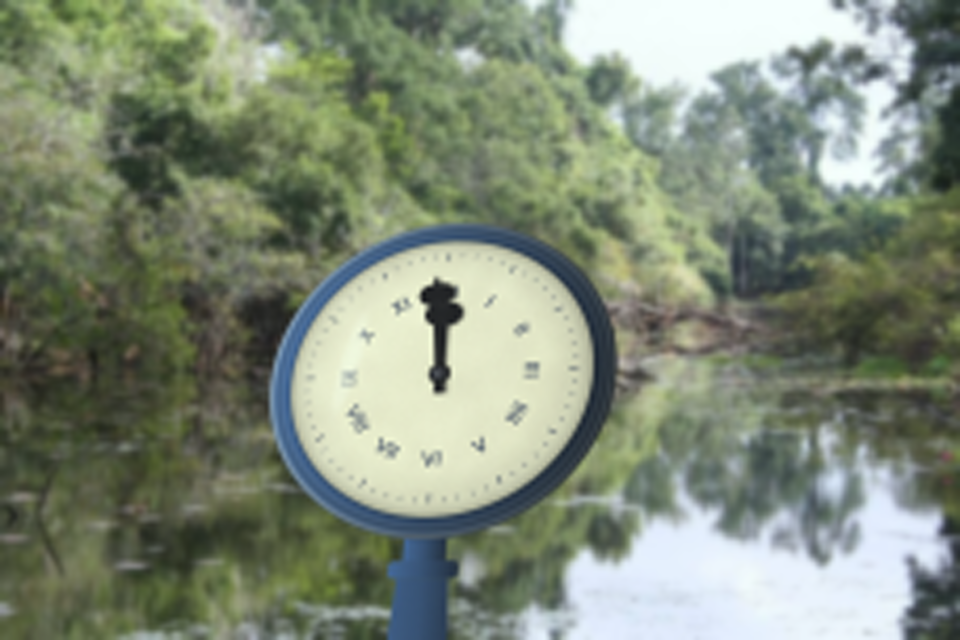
11:59
